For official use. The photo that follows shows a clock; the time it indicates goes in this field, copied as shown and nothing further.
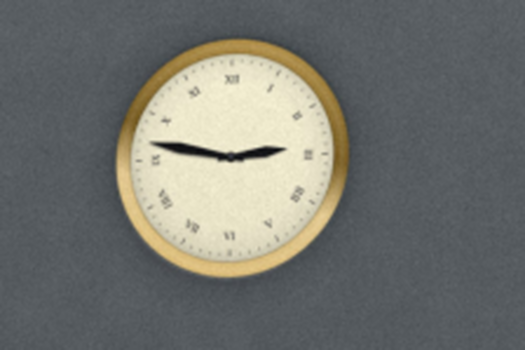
2:47
